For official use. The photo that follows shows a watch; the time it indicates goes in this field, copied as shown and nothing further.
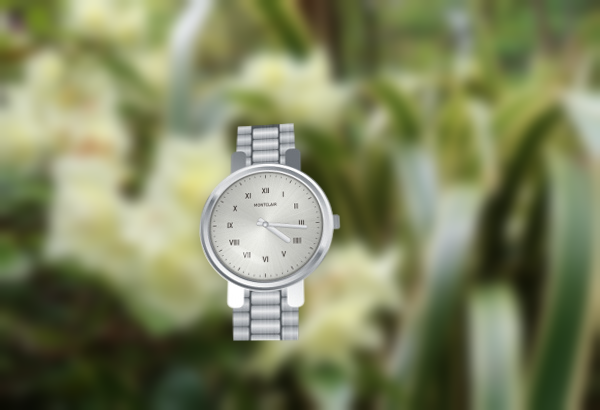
4:16
